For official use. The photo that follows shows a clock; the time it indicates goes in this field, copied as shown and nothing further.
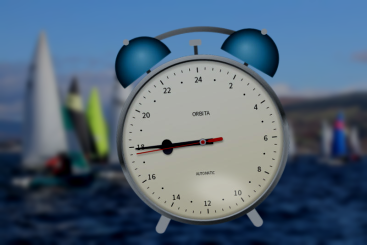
17:44:44
